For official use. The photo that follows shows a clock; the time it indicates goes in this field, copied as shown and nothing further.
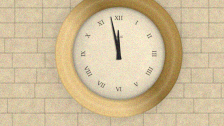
11:58
